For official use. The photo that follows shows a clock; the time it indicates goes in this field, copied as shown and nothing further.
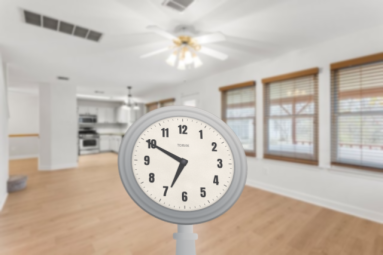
6:50
